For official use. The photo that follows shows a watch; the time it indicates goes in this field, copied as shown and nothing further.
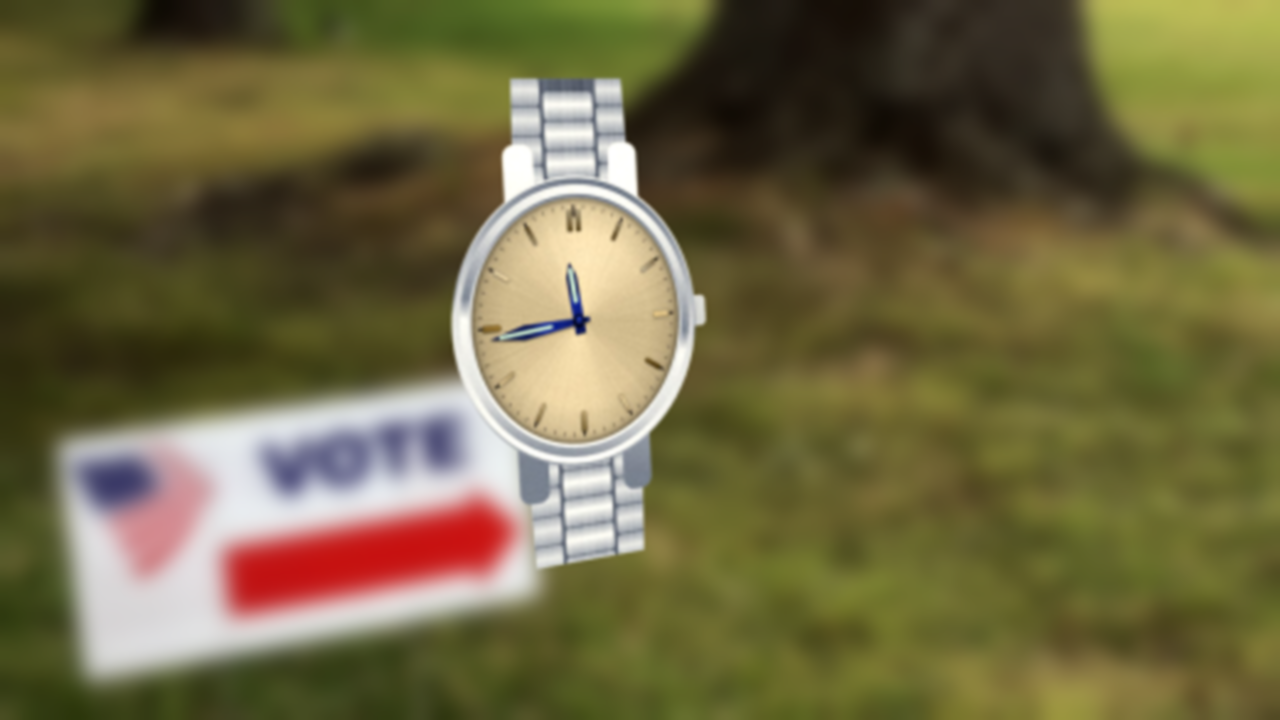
11:44
